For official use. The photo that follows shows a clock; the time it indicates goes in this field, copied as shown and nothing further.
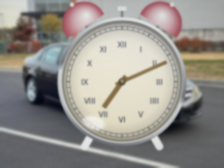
7:11
